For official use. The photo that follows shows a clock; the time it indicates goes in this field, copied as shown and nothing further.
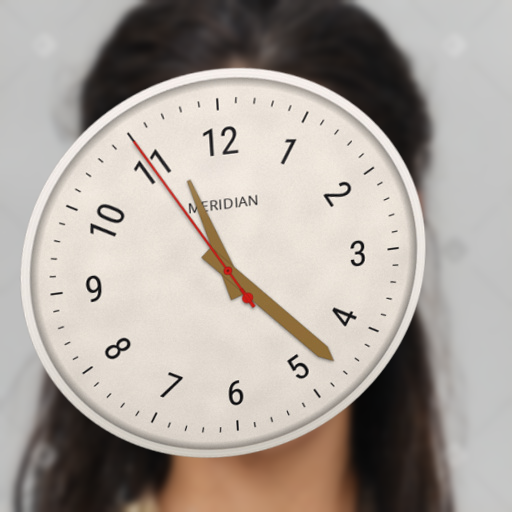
11:22:55
